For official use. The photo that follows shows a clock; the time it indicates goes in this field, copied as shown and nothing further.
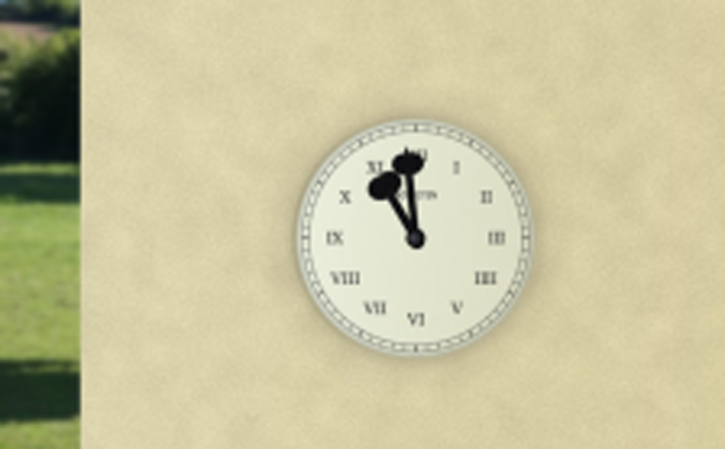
10:59
